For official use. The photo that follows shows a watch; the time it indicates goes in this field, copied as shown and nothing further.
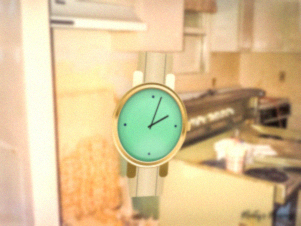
2:03
